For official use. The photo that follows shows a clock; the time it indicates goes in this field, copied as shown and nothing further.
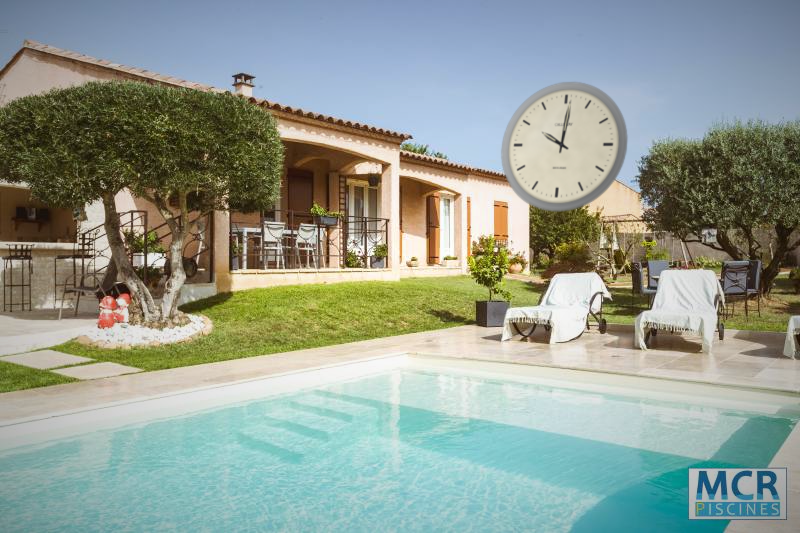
10:01
